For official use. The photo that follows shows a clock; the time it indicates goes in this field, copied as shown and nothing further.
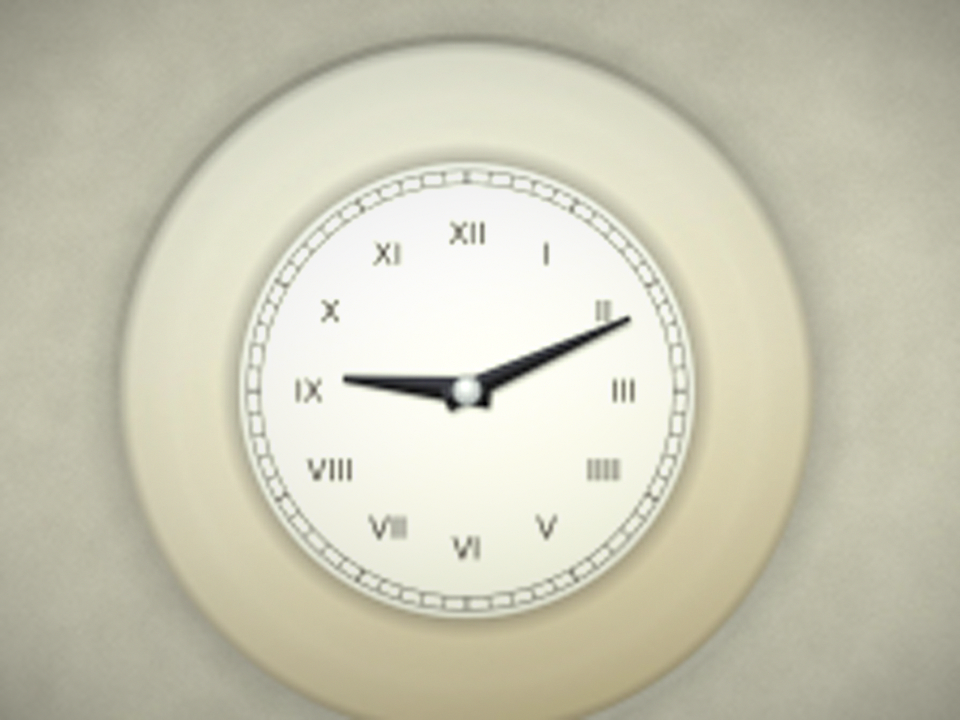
9:11
